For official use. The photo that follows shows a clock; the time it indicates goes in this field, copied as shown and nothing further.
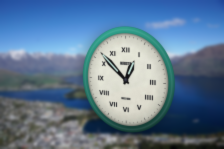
12:52
